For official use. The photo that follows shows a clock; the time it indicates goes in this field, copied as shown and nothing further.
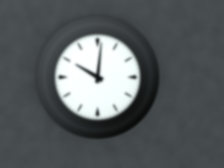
10:01
